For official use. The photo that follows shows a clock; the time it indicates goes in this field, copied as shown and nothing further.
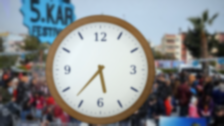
5:37
